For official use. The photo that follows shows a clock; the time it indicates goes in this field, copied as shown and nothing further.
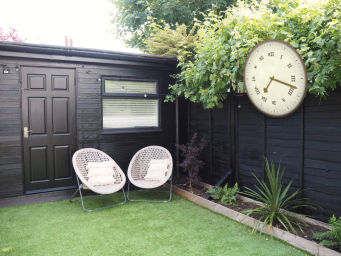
7:18
